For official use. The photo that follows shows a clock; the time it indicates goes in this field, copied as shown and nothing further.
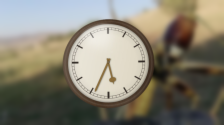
5:34
